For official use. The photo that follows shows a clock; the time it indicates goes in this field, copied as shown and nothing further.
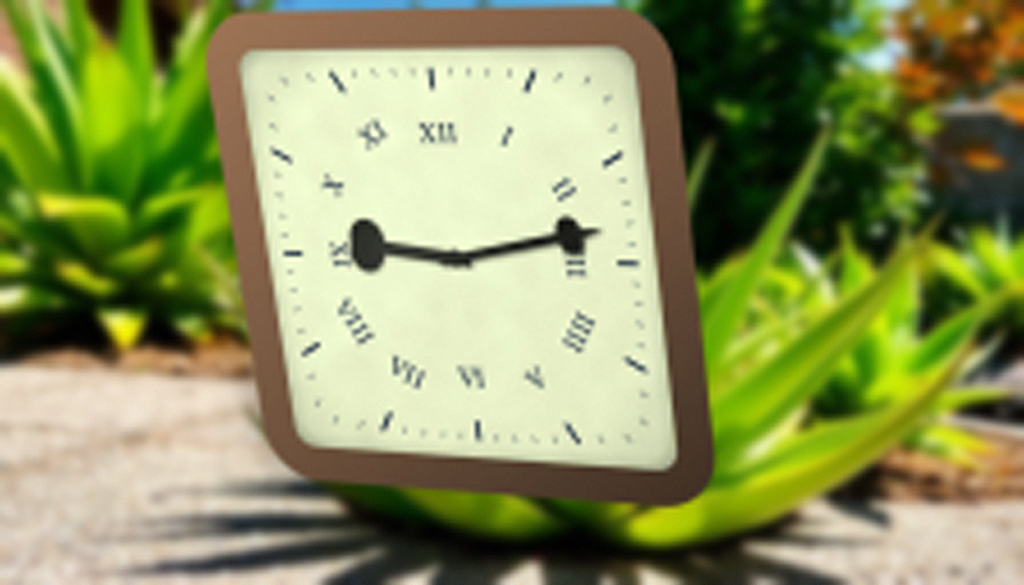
9:13
